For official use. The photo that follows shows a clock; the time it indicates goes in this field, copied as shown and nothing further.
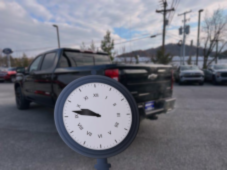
9:47
